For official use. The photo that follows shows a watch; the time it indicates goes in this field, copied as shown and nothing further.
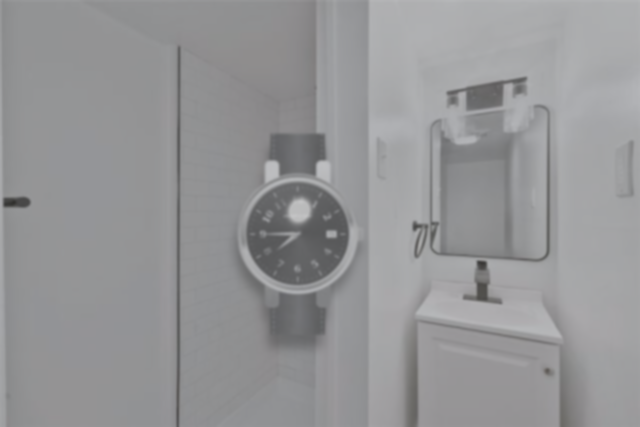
7:45
